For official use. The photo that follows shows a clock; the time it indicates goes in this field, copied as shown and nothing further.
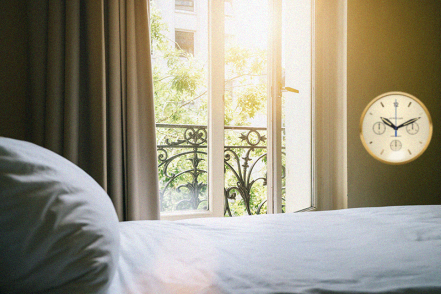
10:11
